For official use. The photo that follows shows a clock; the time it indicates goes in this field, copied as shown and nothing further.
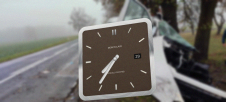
7:36
